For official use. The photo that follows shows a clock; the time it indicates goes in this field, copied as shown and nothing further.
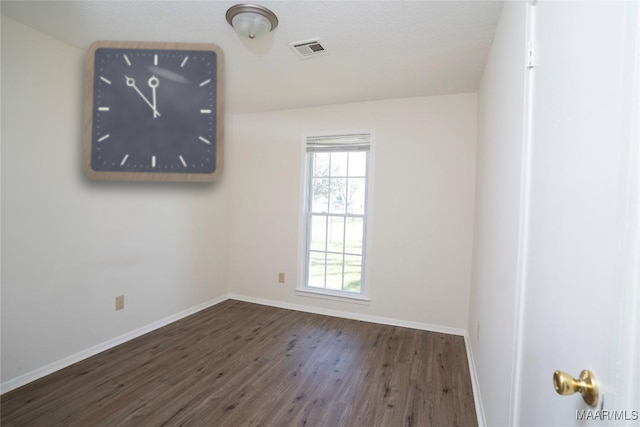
11:53
